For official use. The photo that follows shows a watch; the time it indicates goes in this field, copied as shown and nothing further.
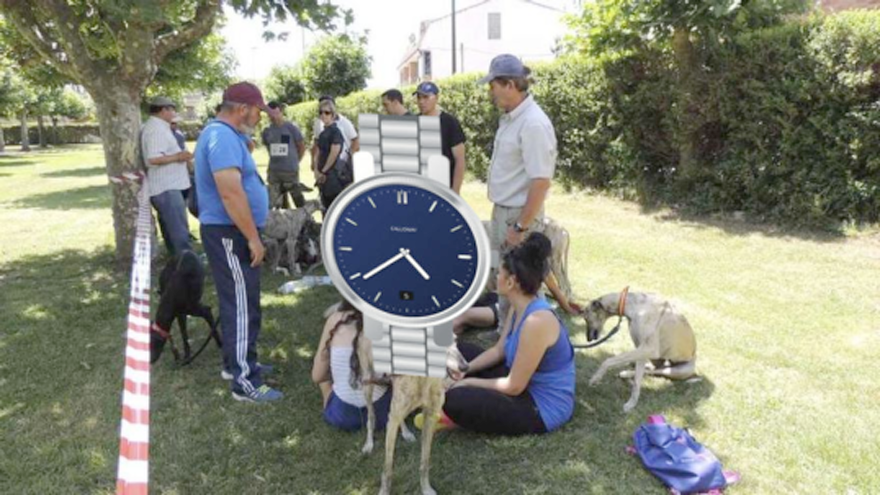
4:39
